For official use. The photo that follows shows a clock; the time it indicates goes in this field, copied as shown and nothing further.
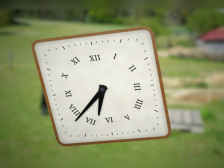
6:38
